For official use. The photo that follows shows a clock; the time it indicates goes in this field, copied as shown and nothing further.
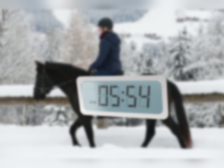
5:54
